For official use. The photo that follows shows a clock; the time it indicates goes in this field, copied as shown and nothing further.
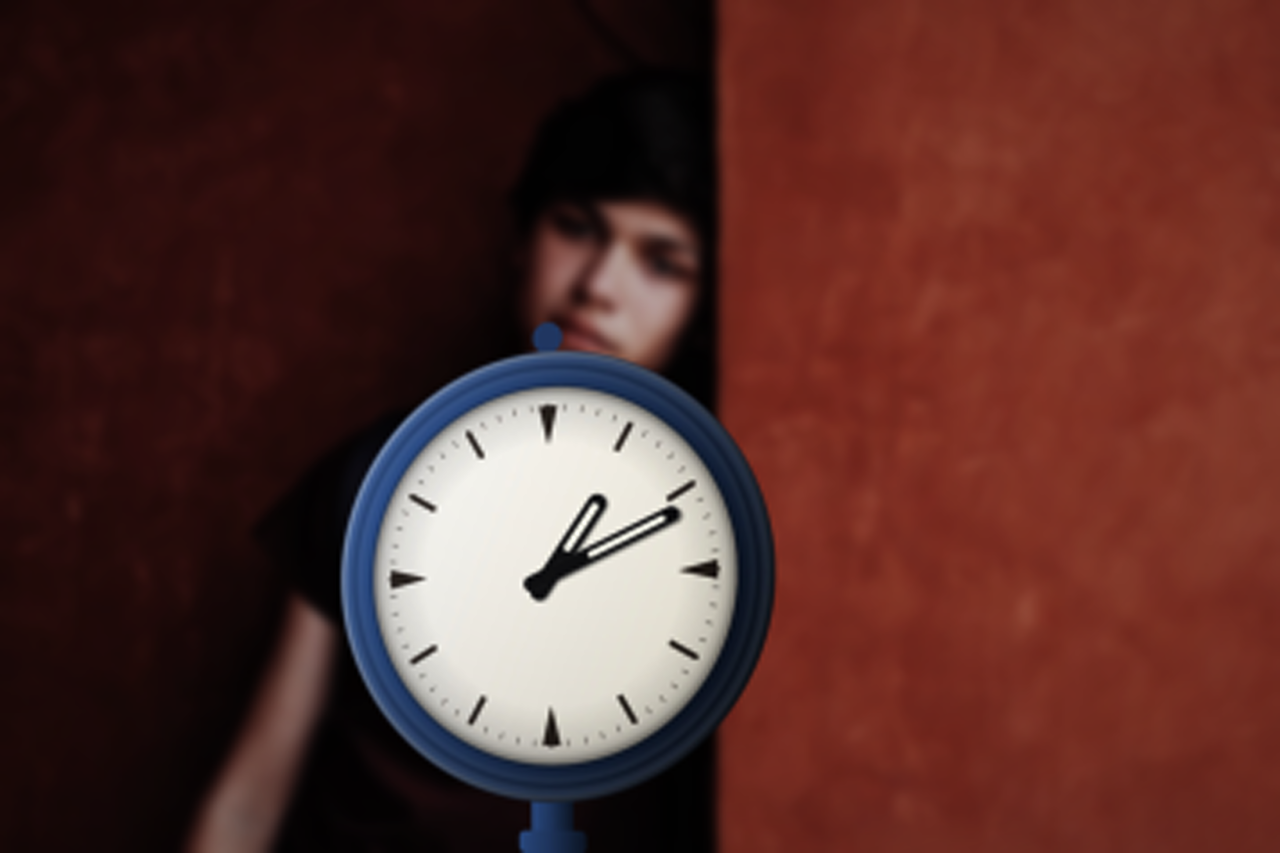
1:11
